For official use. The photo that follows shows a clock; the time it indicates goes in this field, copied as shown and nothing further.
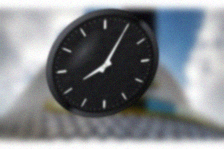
8:05
